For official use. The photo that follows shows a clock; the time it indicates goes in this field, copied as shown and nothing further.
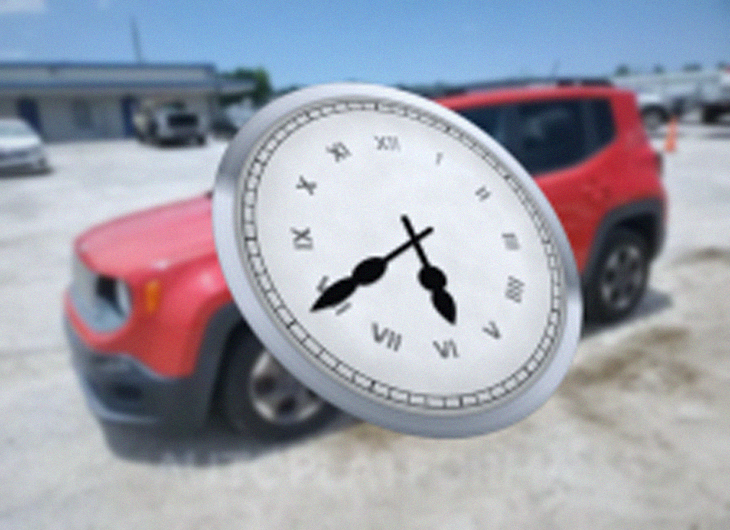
5:40
